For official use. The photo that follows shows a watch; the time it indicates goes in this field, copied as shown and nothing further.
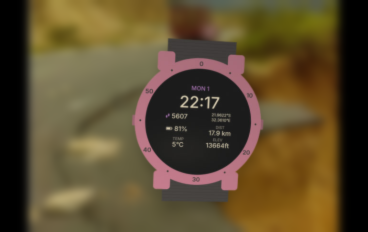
22:17
